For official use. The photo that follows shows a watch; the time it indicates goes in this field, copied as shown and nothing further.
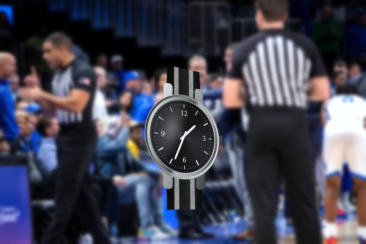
1:34
